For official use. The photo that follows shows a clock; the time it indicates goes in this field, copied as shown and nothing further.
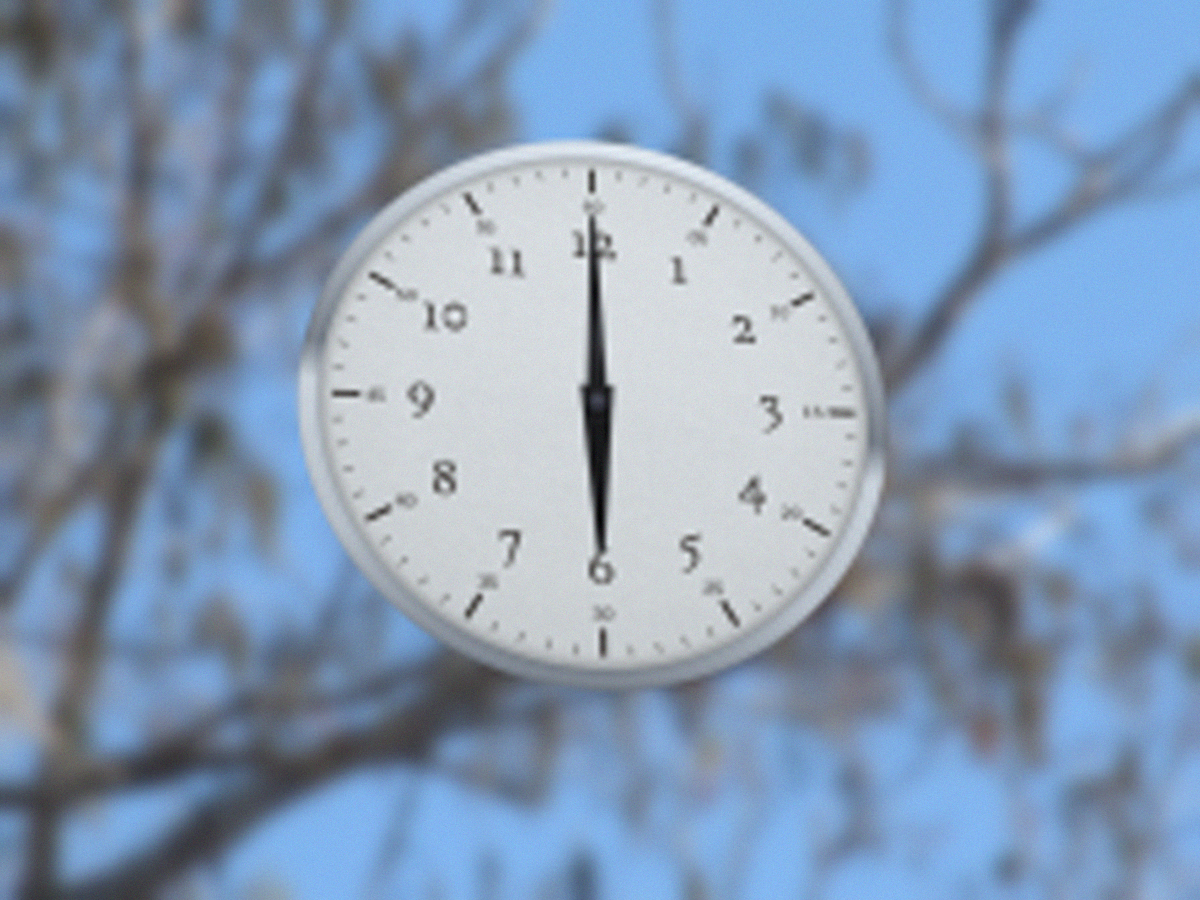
6:00
